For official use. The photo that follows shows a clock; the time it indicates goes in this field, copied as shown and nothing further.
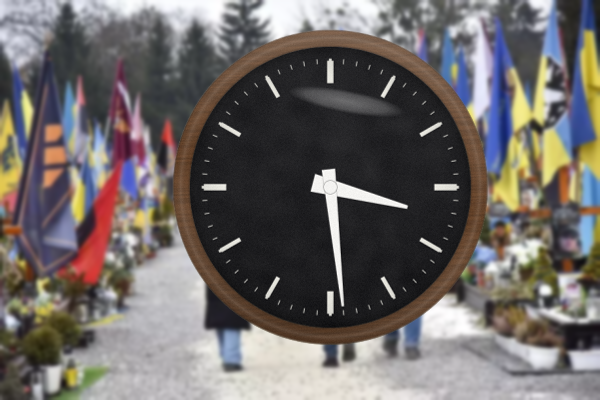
3:29
